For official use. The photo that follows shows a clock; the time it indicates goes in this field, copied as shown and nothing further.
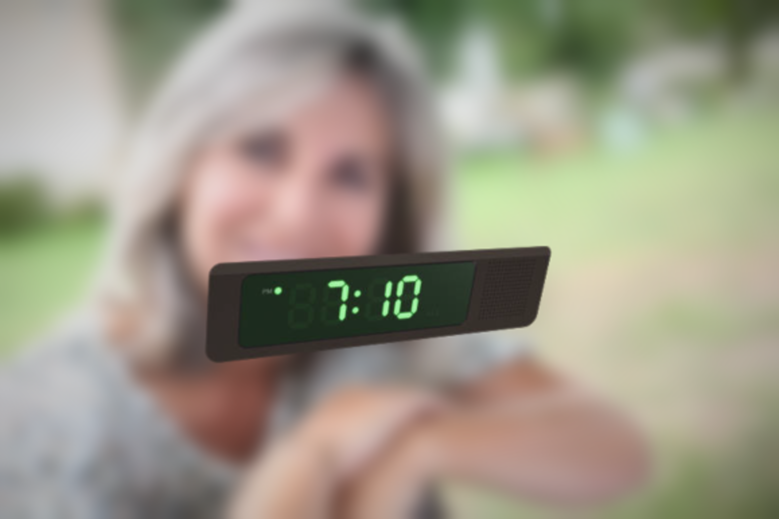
7:10
